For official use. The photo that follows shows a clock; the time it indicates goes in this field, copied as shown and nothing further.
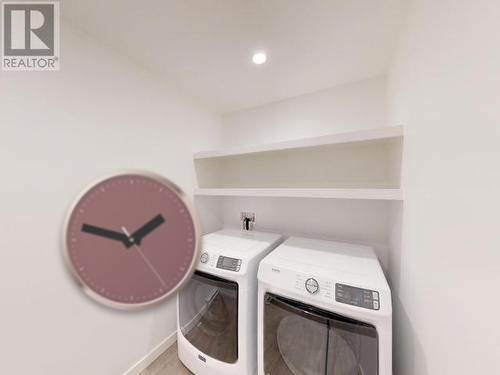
1:47:24
